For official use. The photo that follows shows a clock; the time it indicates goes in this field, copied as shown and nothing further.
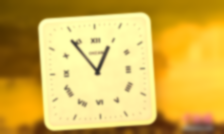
12:54
